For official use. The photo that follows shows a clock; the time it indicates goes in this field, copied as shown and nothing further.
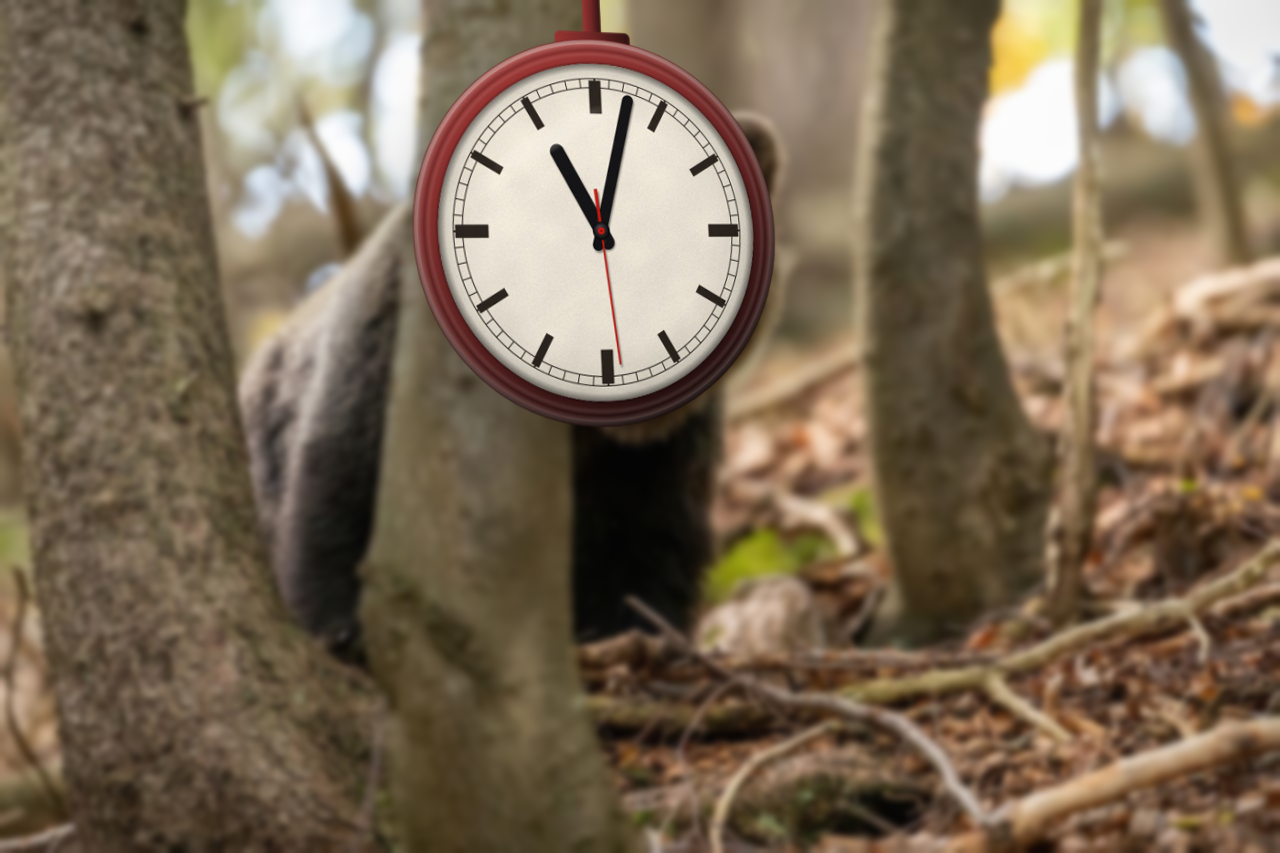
11:02:29
